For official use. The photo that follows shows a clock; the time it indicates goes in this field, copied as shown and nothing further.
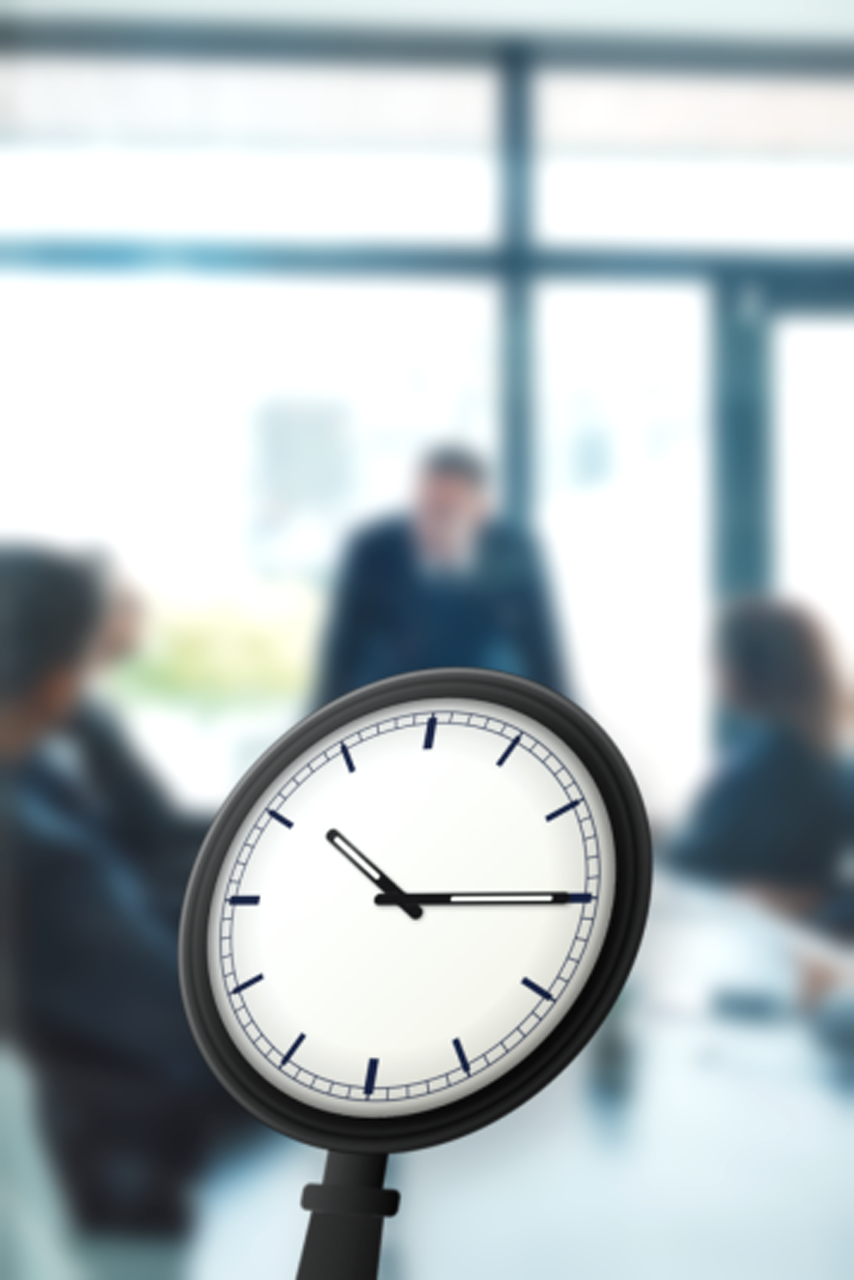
10:15
